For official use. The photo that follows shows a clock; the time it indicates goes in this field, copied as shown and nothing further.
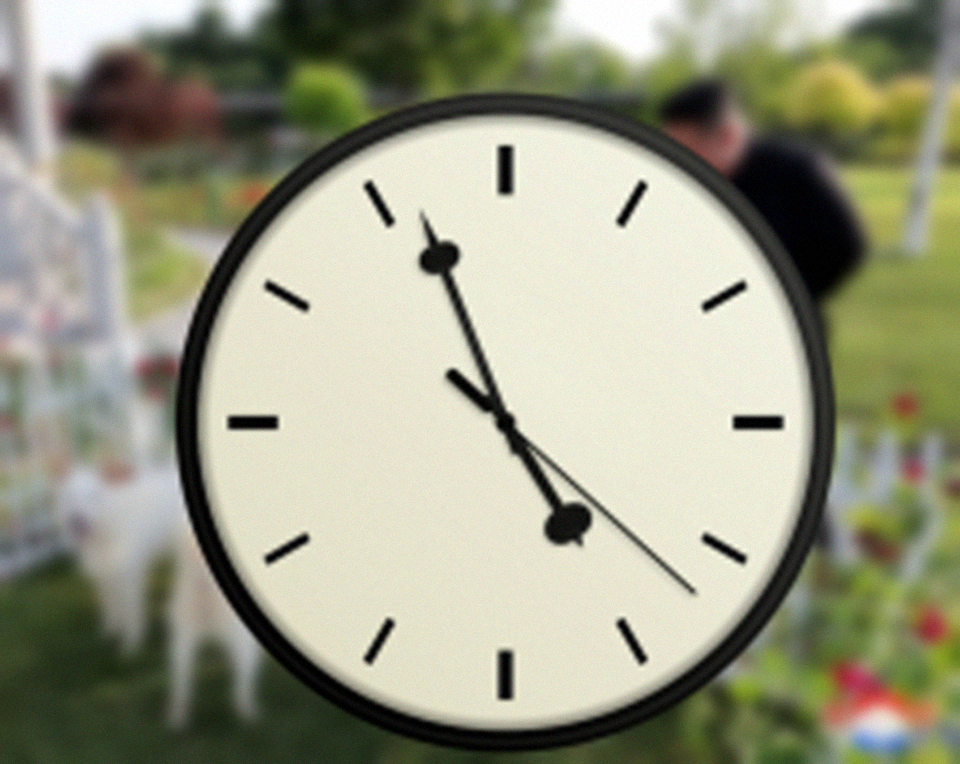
4:56:22
